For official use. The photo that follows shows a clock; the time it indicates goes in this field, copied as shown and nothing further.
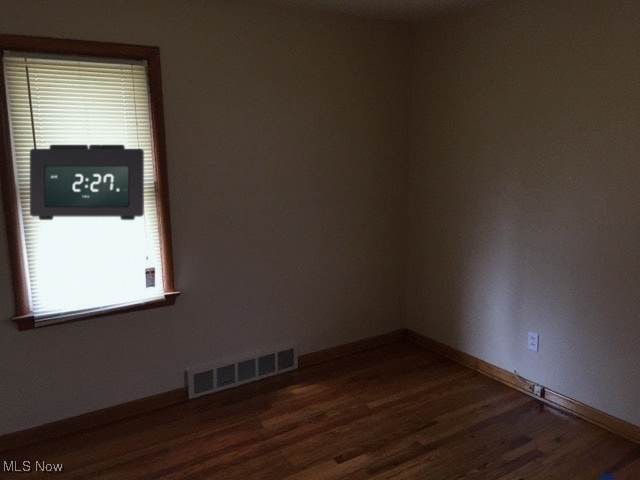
2:27
